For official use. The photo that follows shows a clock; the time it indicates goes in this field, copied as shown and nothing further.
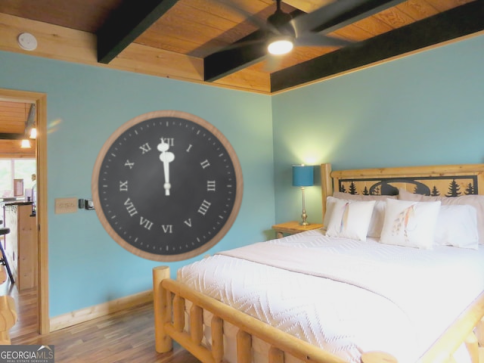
11:59
